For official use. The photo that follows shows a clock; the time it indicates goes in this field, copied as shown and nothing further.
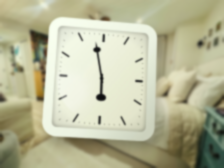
5:58
